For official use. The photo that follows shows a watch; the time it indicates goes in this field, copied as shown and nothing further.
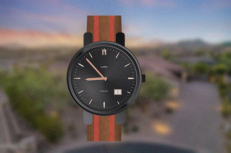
8:53
